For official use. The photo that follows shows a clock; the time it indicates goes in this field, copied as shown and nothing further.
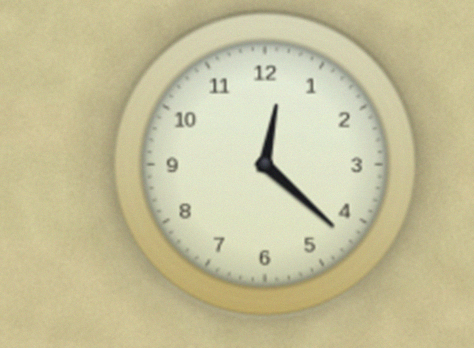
12:22
